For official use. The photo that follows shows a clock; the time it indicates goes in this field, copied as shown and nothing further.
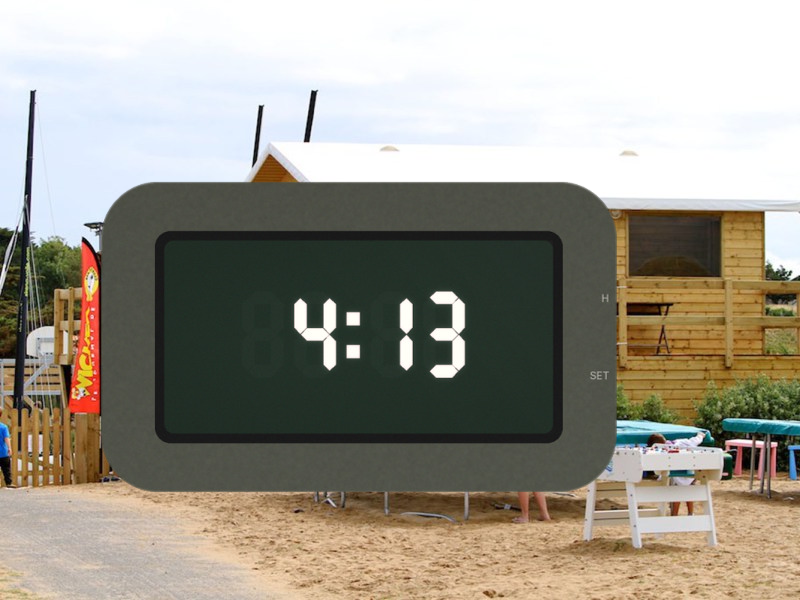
4:13
